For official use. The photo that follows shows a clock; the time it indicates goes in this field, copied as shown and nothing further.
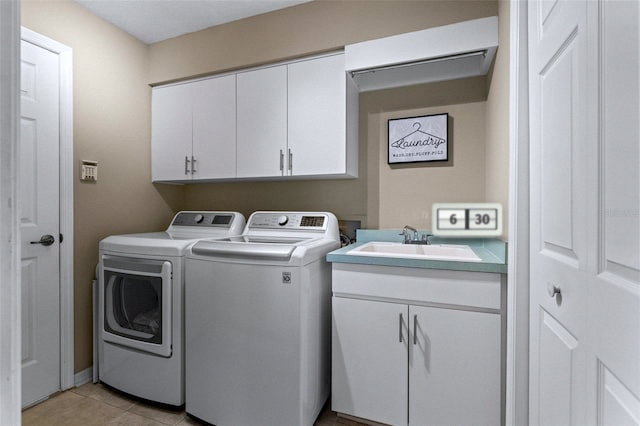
6:30
